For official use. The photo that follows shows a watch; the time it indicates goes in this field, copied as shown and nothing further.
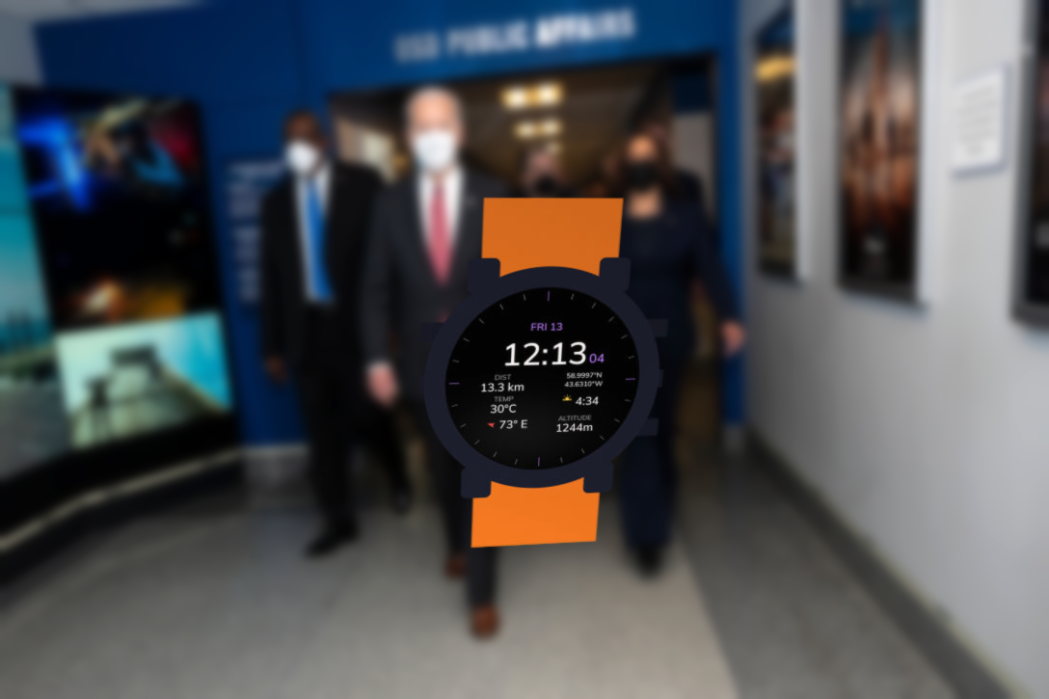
12:13:04
